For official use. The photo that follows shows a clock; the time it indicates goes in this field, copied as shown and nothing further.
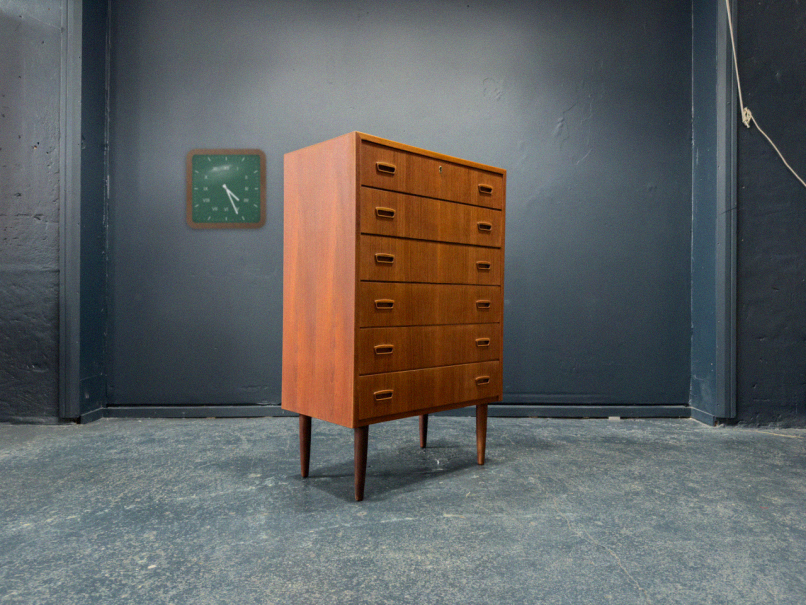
4:26
